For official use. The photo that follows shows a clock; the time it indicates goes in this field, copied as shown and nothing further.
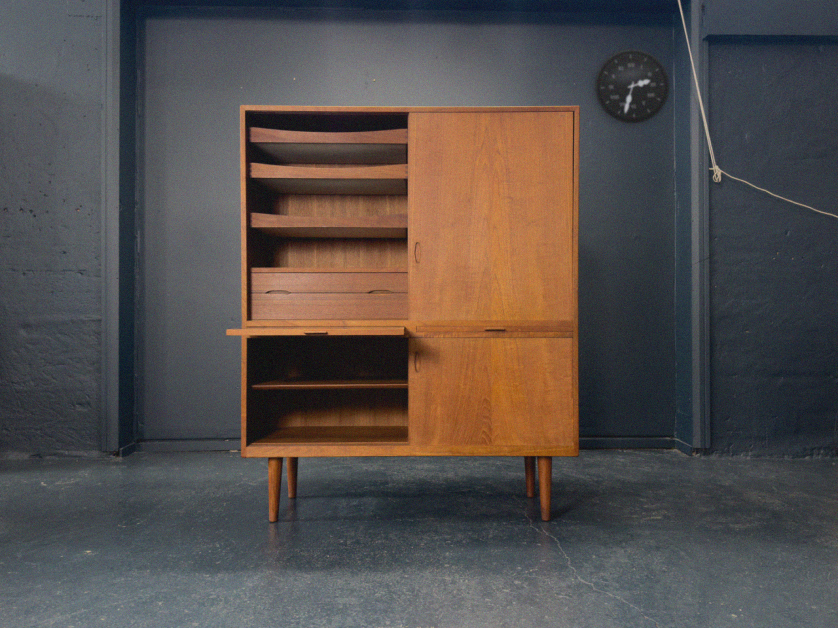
2:33
